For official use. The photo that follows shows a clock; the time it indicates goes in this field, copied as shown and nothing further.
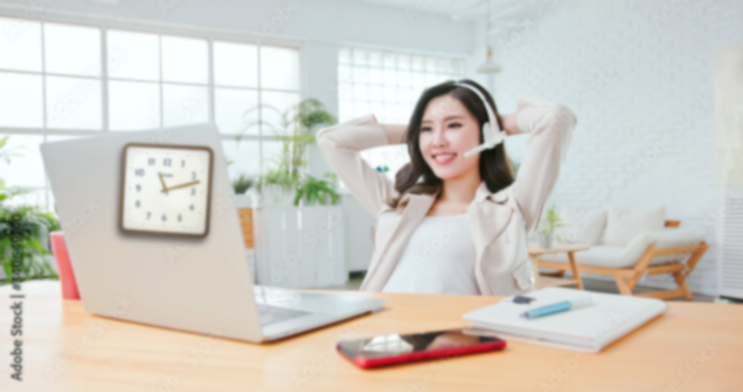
11:12
